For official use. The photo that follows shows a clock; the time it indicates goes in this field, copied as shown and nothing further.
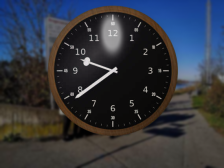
9:39
